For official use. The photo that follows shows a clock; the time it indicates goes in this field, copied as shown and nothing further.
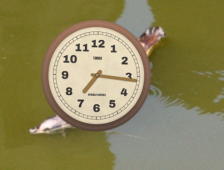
7:16
